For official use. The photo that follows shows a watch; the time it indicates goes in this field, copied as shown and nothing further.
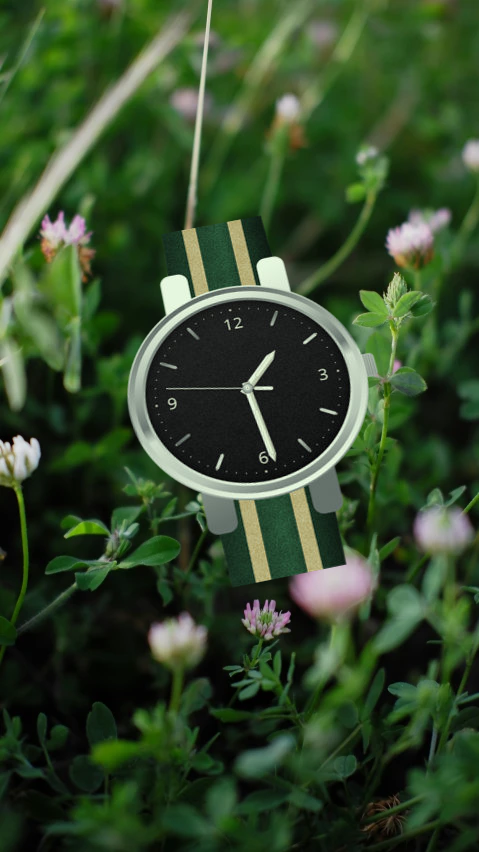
1:28:47
